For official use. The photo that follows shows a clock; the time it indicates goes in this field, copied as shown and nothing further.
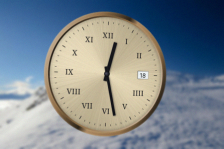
12:28
